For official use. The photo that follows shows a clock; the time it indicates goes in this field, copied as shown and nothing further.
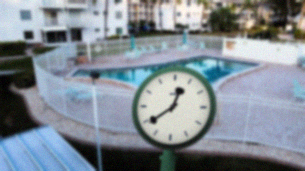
12:39
